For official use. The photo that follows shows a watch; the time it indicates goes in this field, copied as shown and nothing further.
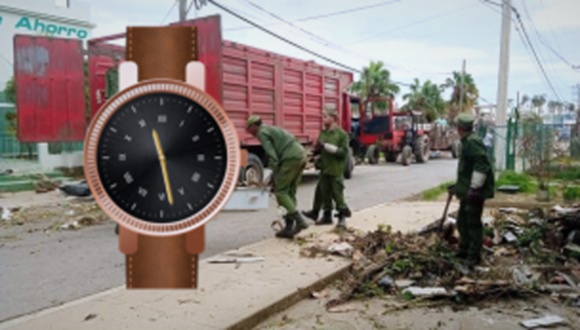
11:28
